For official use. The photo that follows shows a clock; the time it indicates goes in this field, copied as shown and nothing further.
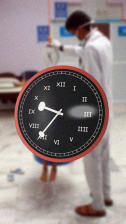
9:36
